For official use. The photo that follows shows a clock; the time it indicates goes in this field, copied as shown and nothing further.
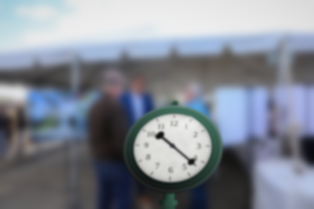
10:22
